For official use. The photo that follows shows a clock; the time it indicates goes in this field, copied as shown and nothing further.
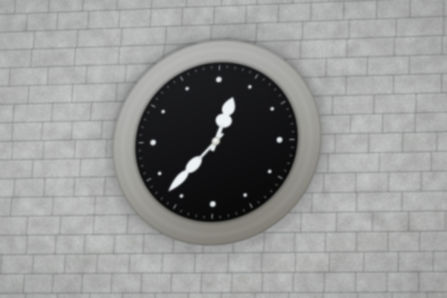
12:37
